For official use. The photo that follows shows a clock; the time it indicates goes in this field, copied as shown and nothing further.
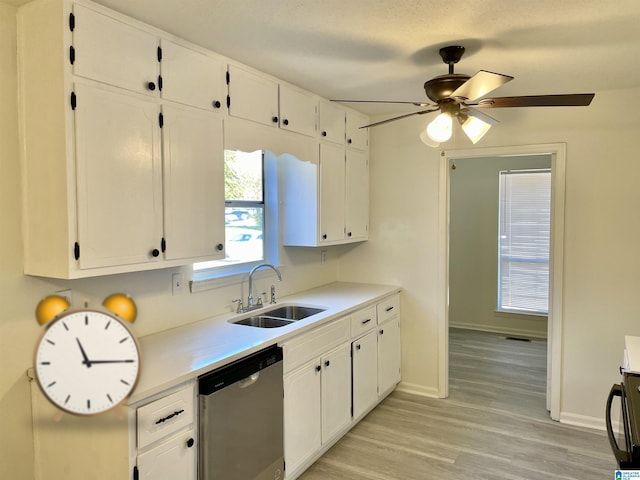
11:15
